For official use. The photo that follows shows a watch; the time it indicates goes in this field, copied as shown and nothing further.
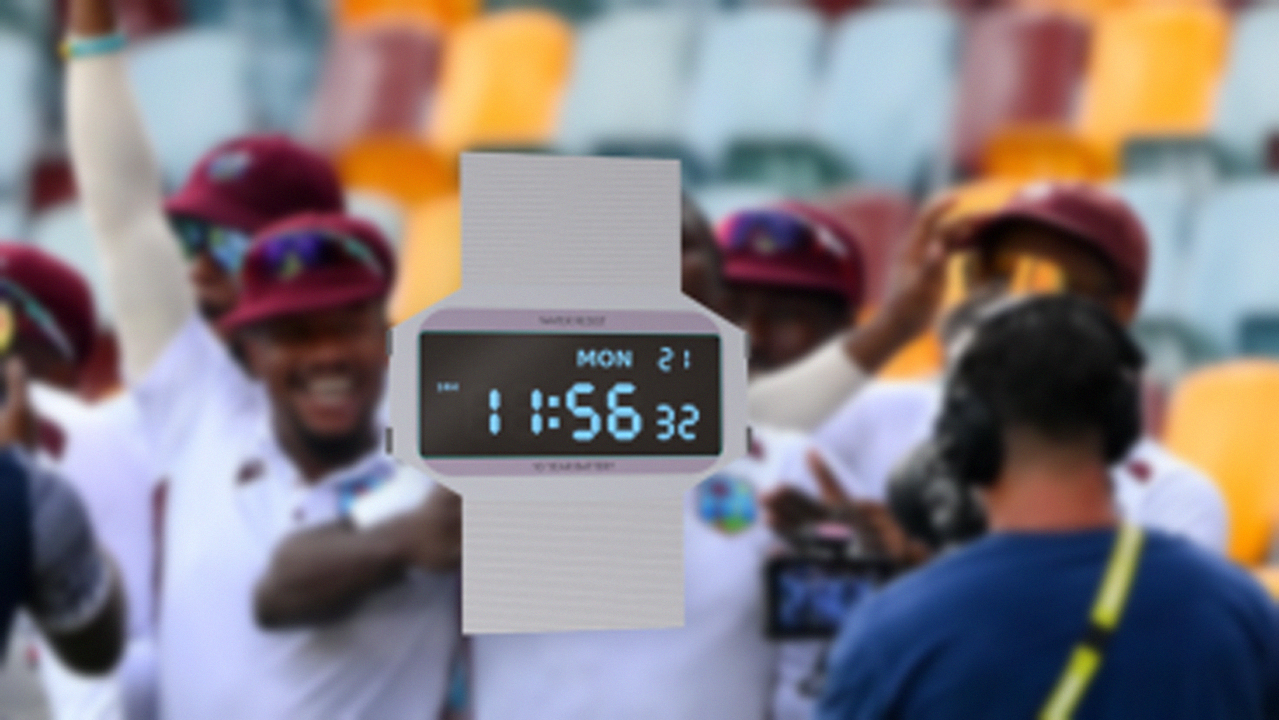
11:56:32
